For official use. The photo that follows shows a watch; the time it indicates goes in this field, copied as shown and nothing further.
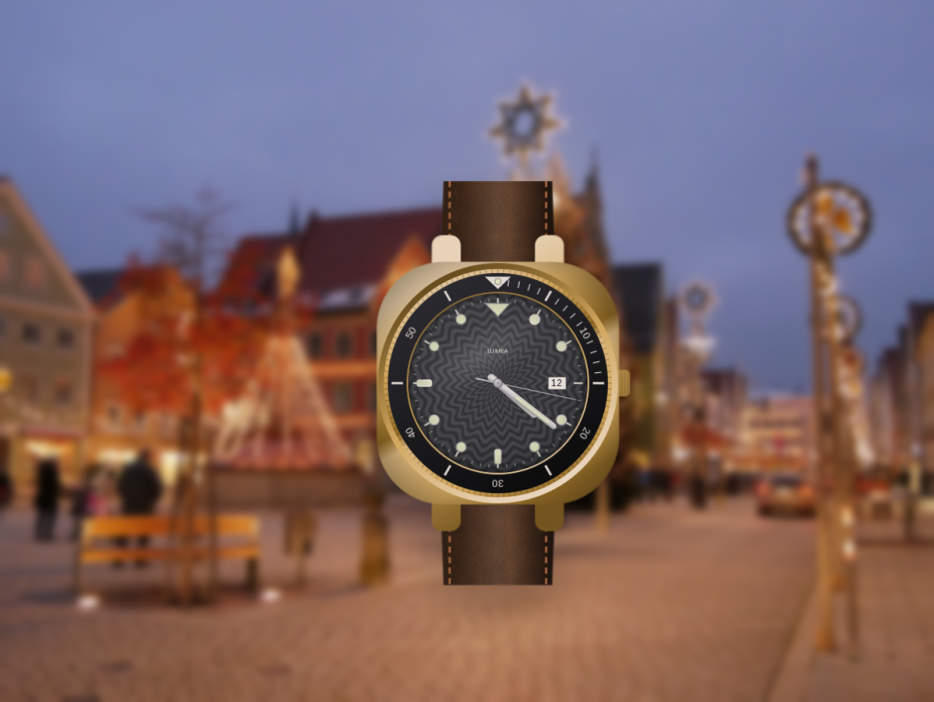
4:21:17
